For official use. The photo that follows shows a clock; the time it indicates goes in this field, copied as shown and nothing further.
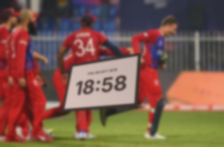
18:58
